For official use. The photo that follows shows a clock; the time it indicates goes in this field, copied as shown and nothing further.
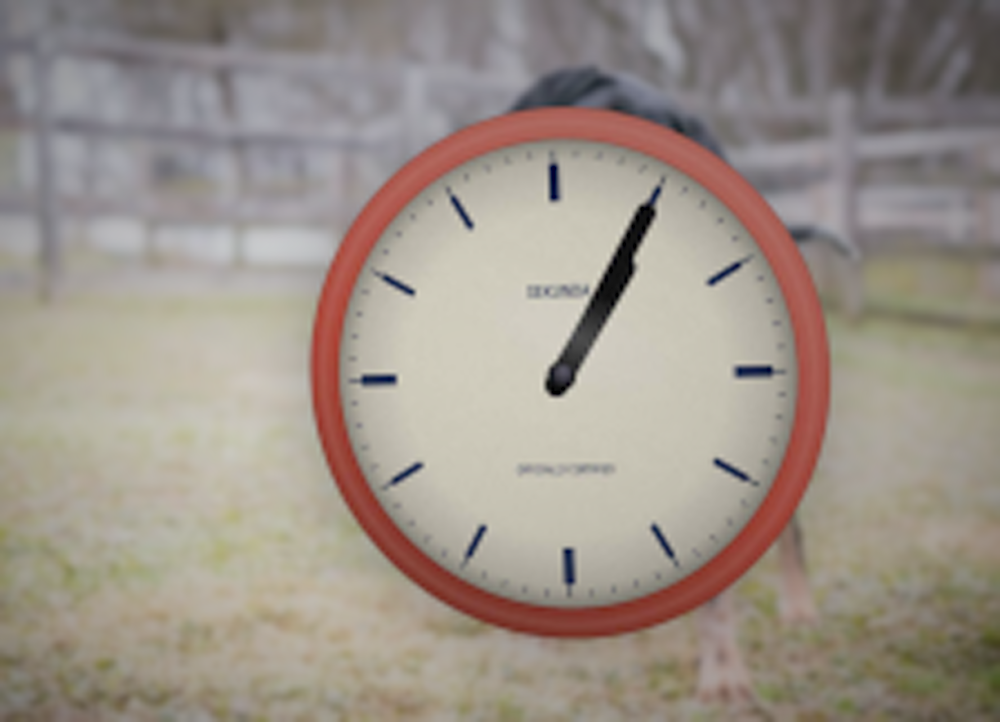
1:05
